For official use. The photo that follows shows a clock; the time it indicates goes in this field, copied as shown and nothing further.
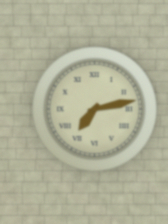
7:13
